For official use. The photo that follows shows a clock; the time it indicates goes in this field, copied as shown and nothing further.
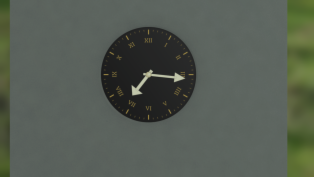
7:16
